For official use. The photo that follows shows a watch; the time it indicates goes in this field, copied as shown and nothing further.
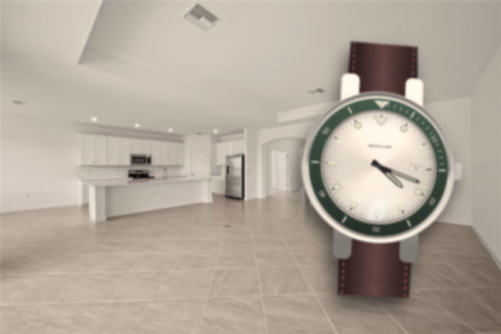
4:18
